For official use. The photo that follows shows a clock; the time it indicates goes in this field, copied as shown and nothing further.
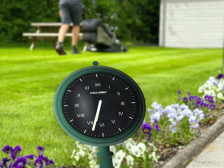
6:33
